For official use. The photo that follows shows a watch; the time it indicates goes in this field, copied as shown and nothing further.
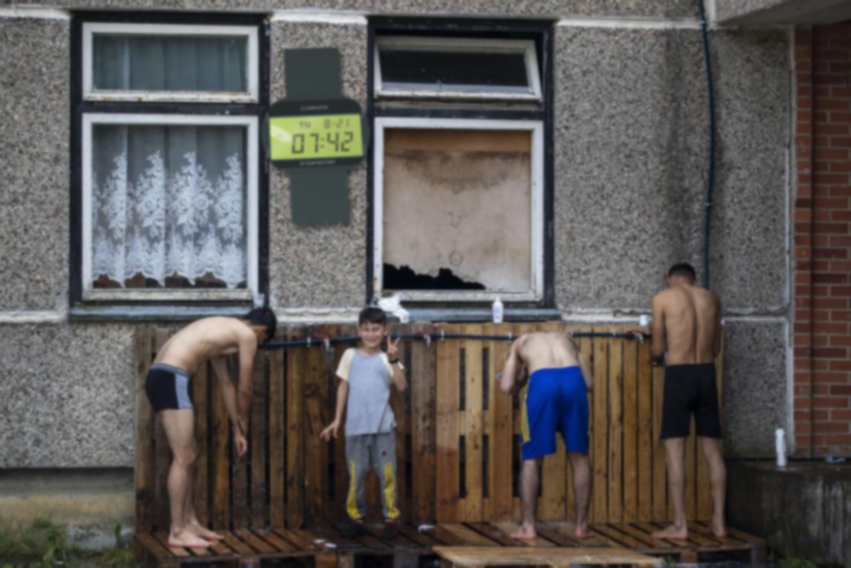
7:42
